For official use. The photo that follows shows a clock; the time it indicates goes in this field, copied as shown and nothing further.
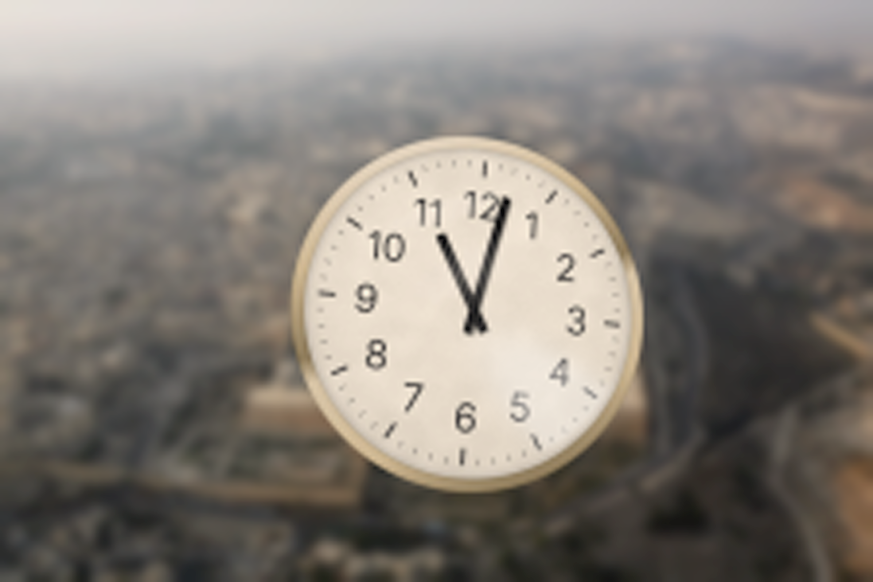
11:02
